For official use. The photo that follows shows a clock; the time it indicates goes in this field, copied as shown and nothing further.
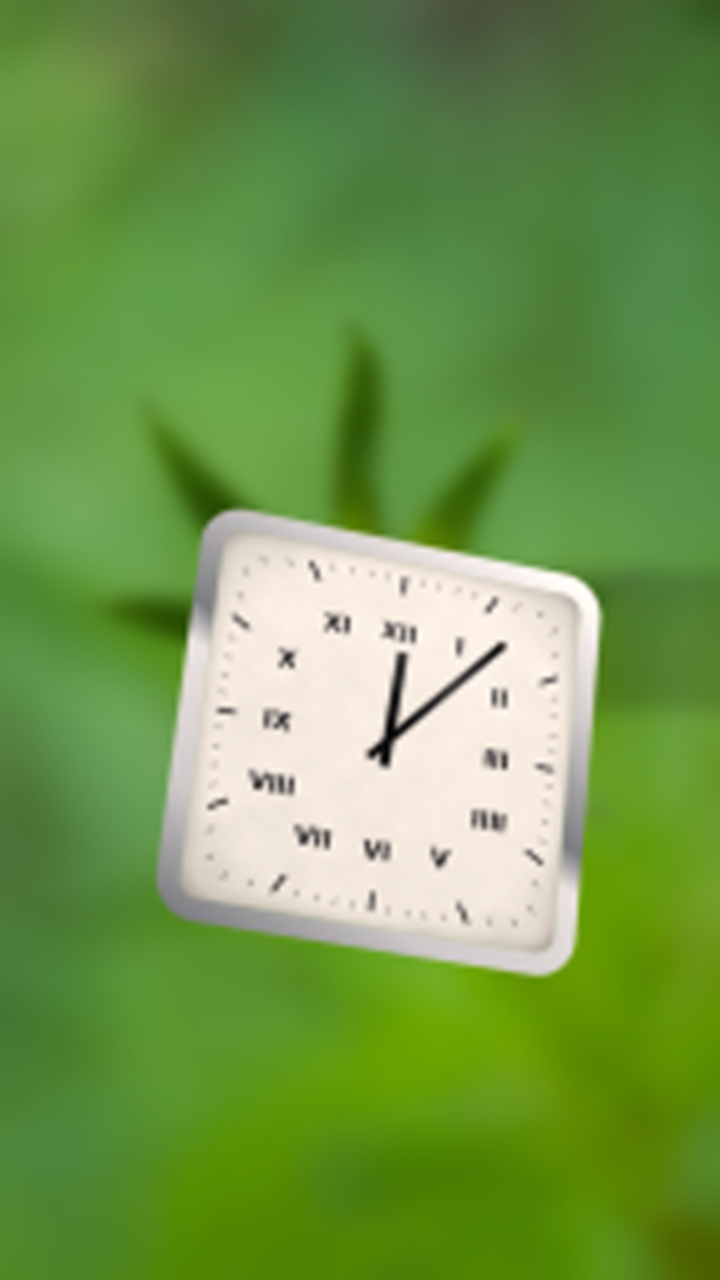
12:07
